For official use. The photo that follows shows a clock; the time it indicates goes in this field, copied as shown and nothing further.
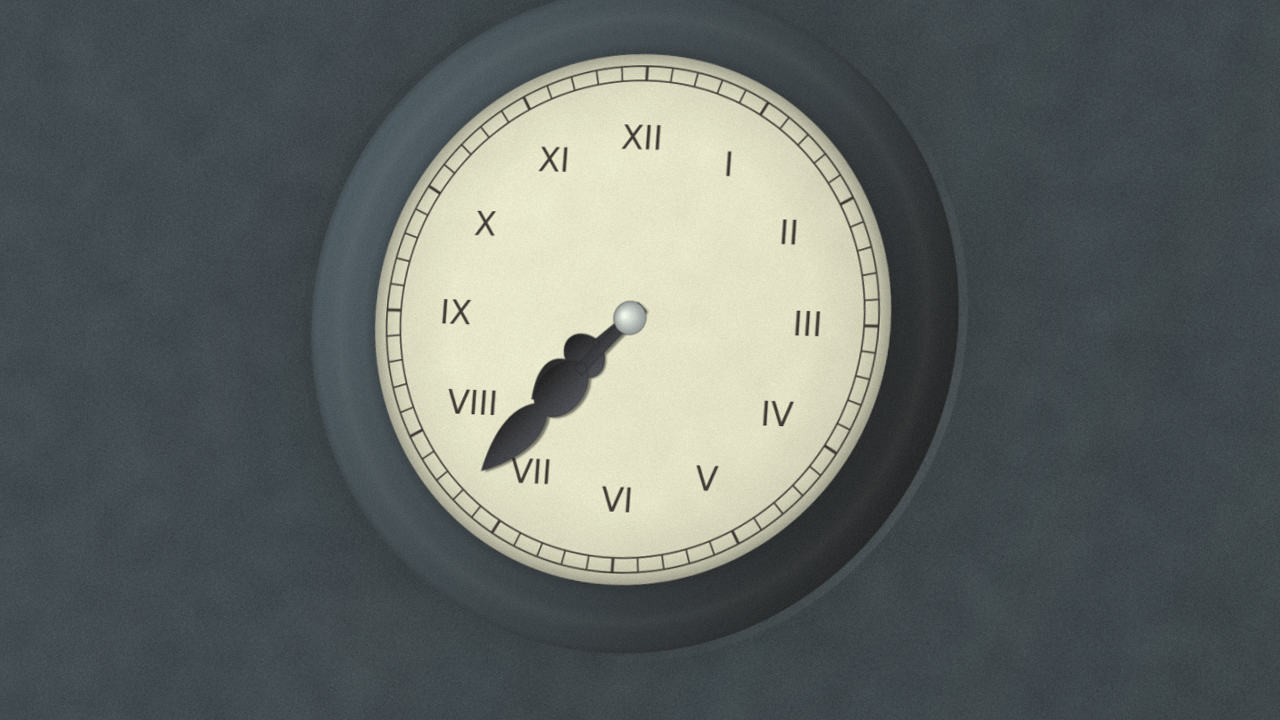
7:37
